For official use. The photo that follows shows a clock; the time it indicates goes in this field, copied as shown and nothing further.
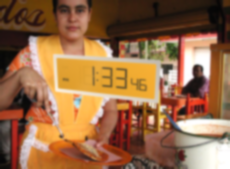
1:33
